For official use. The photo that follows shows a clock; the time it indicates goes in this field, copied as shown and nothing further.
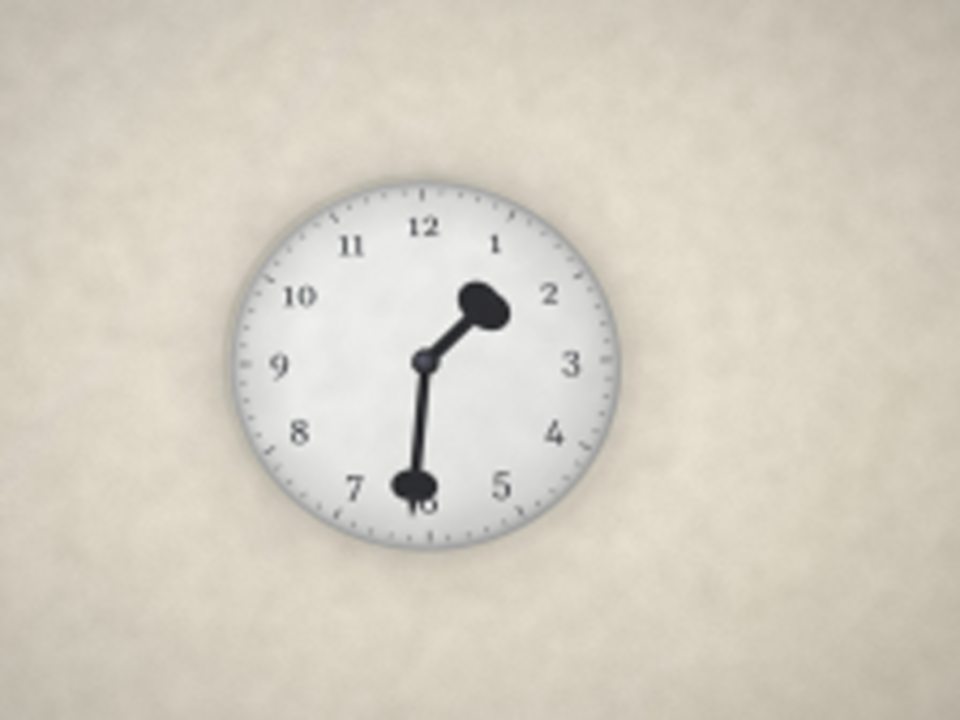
1:31
